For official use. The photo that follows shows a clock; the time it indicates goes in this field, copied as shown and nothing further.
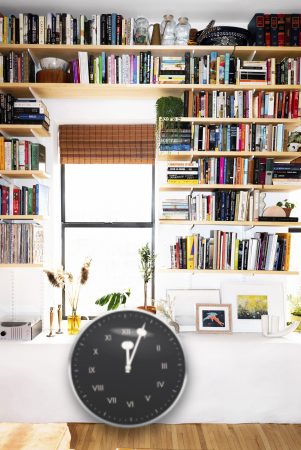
12:04
